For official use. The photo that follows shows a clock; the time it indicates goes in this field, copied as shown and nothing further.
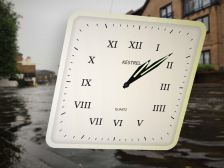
1:08
